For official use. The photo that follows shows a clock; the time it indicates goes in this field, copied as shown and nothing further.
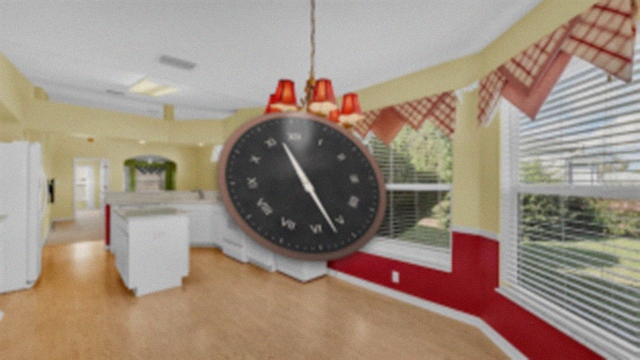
11:27
